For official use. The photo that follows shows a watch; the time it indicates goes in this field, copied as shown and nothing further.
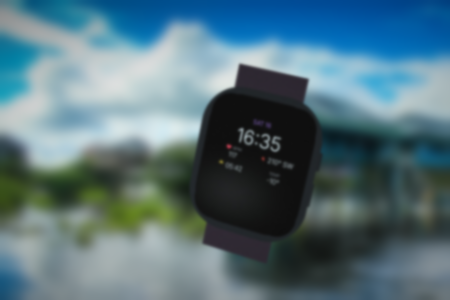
16:35
